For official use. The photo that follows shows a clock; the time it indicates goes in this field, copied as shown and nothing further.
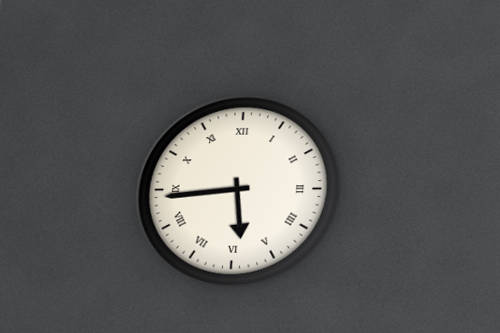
5:44
